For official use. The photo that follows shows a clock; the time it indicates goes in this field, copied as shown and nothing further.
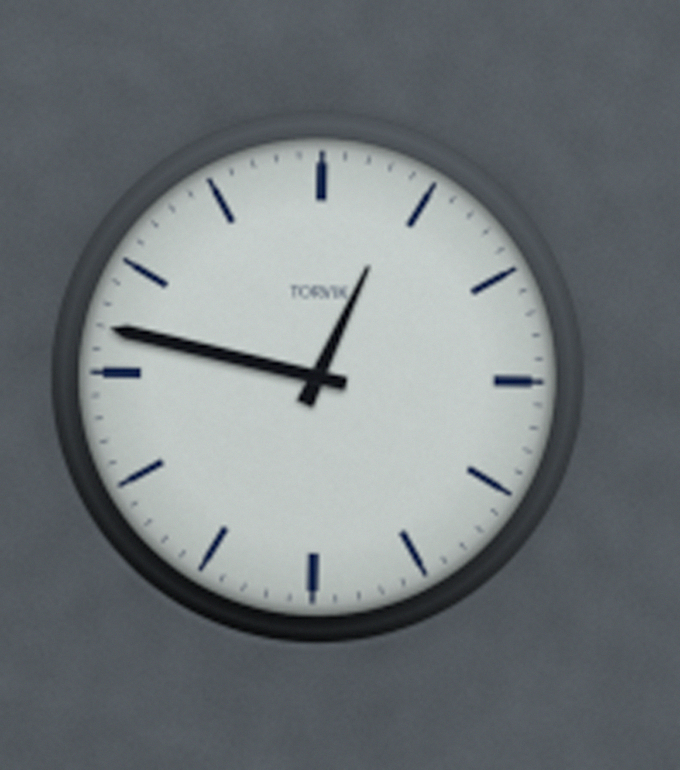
12:47
